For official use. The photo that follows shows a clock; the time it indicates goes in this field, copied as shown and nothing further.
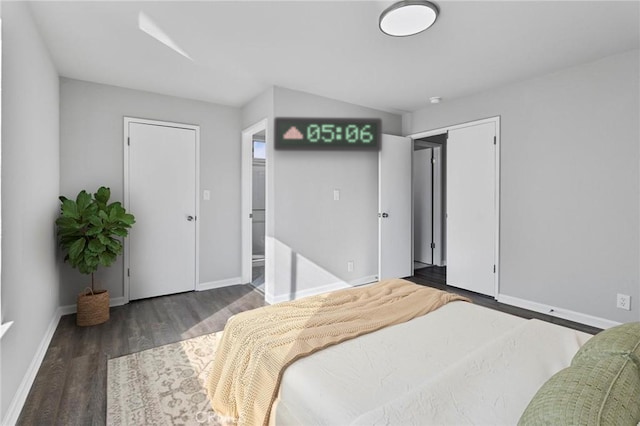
5:06
